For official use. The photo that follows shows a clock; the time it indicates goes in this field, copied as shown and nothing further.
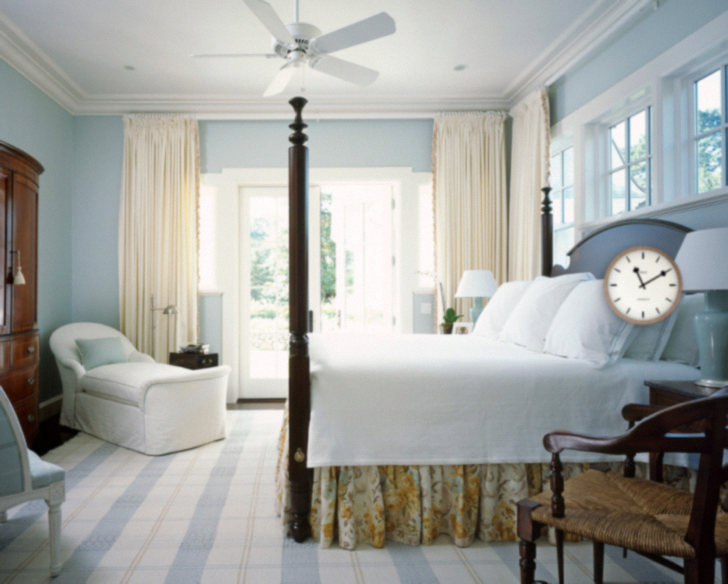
11:10
